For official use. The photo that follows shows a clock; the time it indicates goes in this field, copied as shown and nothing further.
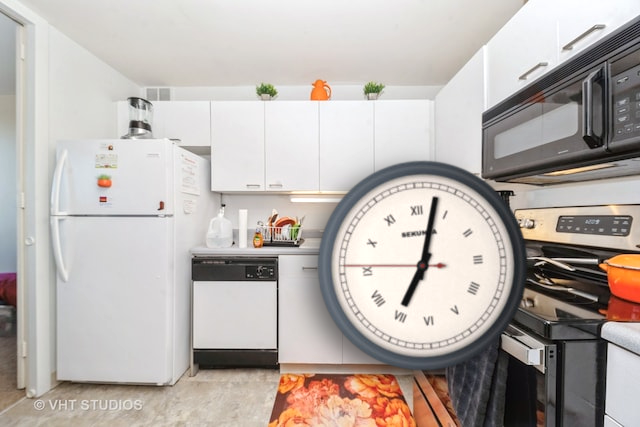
7:02:46
